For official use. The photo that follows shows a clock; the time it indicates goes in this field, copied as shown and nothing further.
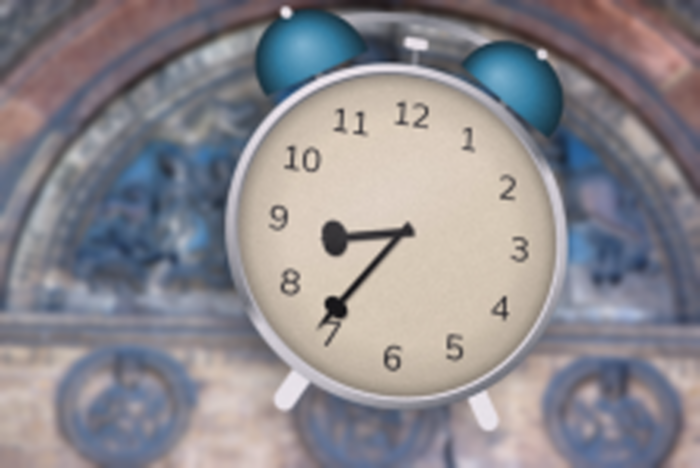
8:36
